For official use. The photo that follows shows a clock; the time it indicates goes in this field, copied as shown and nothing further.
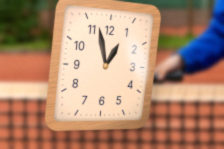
12:57
